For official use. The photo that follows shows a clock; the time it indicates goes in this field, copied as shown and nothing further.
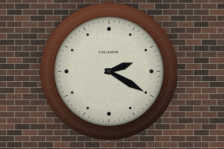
2:20
